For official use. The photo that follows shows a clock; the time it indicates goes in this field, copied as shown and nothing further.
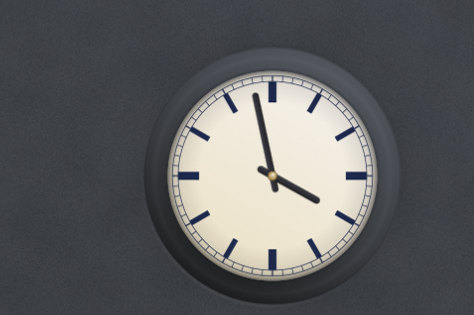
3:58
